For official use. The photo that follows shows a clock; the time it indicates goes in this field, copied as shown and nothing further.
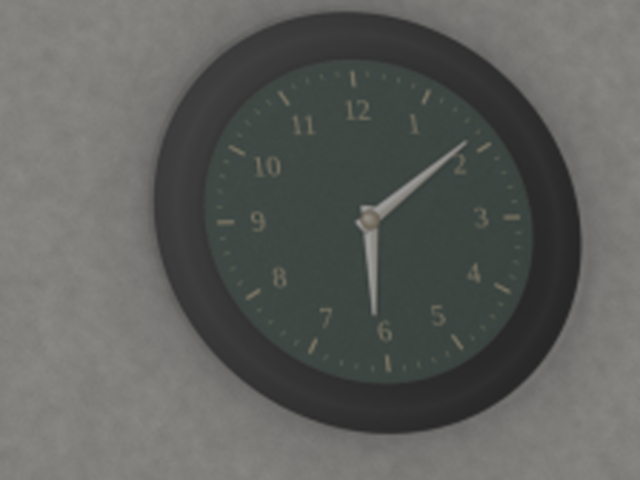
6:09
